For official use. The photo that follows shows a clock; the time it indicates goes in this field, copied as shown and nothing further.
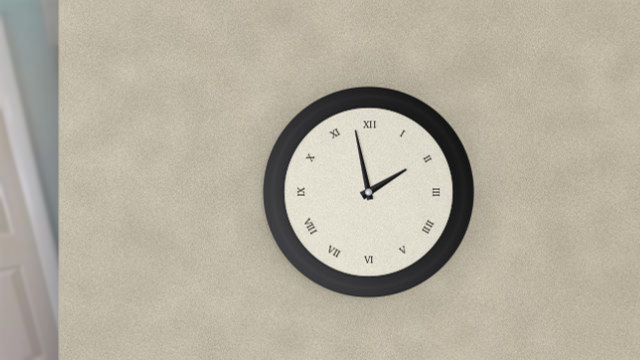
1:58
